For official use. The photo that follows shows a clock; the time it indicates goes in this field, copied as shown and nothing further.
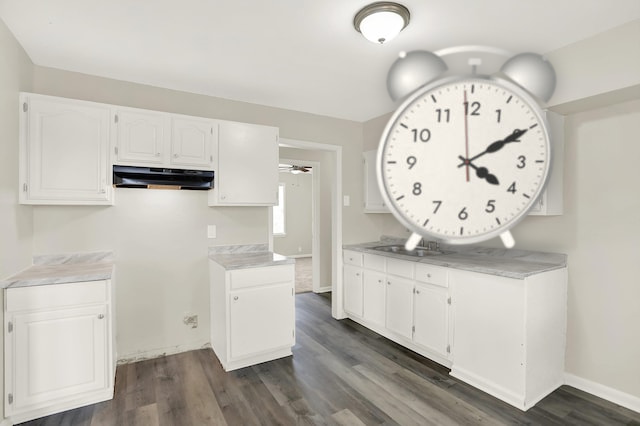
4:09:59
